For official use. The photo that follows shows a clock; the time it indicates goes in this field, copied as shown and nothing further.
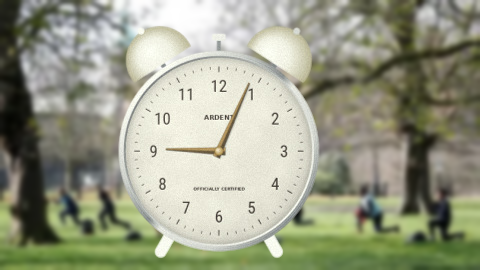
9:04
